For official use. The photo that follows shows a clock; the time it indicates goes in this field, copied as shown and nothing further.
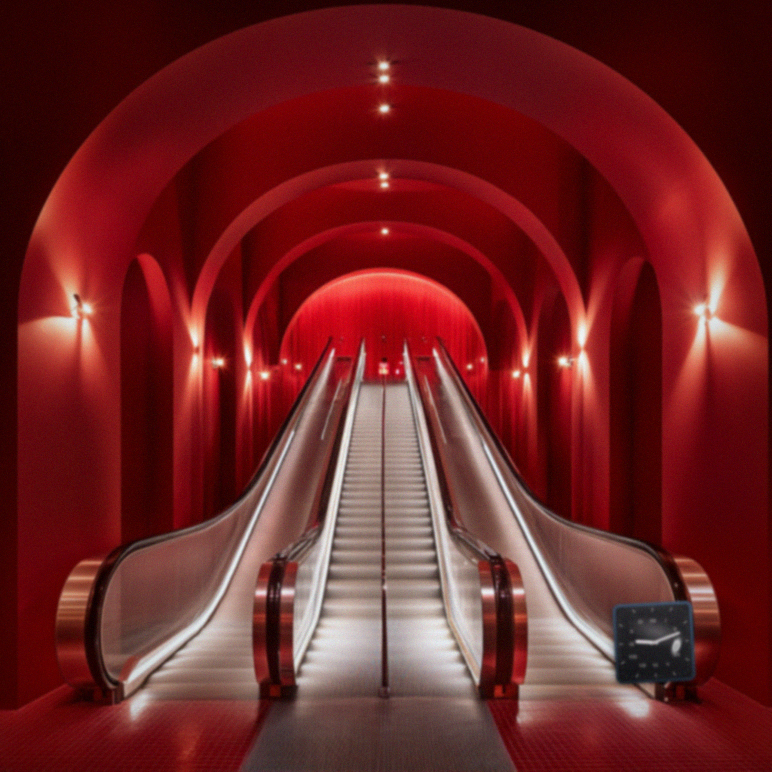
9:12
